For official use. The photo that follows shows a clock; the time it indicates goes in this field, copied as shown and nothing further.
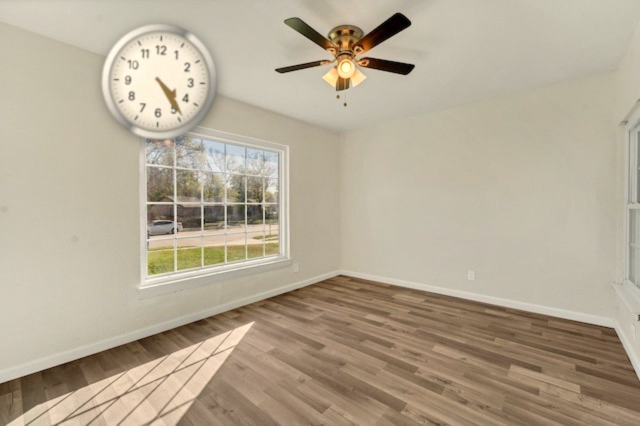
4:24
